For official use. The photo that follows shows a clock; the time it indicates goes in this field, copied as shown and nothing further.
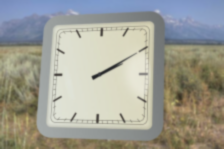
2:10
